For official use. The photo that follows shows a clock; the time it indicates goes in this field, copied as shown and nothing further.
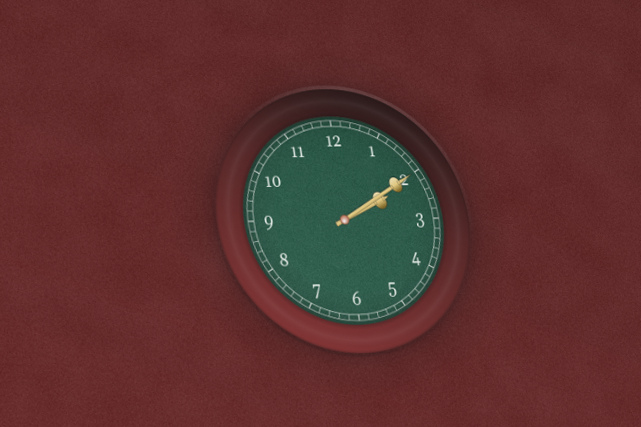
2:10
